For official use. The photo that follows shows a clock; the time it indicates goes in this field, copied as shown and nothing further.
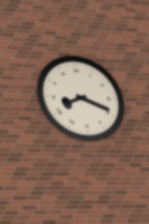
8:19
